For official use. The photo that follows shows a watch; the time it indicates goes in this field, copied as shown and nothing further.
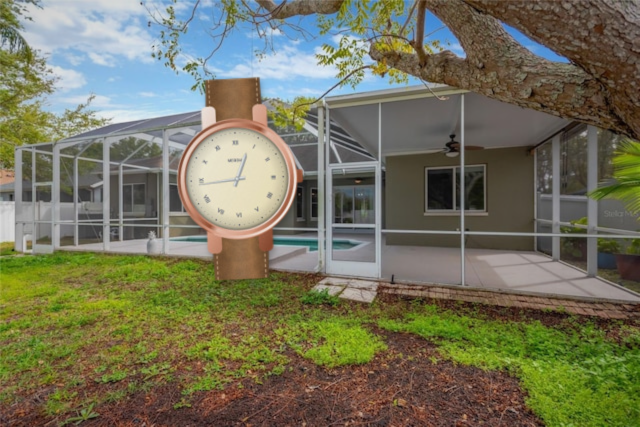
12:44
